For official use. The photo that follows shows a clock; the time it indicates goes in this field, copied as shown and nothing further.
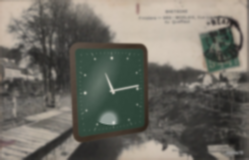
11:14
